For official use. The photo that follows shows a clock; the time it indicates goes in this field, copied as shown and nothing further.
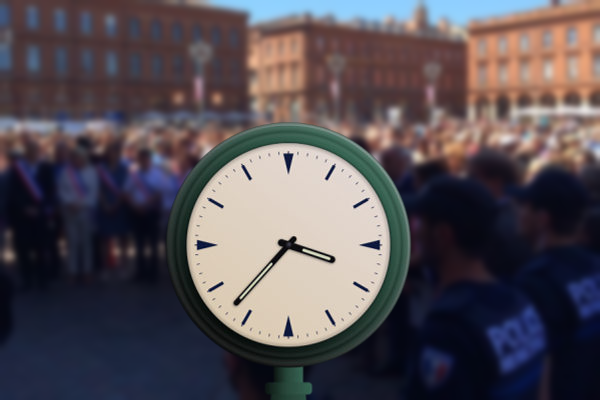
3:37
